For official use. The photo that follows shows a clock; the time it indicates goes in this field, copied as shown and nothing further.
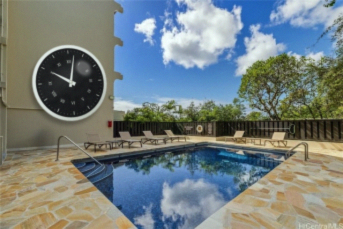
10:02
